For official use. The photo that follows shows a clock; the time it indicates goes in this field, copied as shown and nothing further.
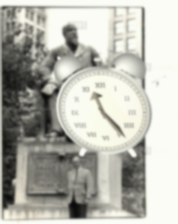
11:24
